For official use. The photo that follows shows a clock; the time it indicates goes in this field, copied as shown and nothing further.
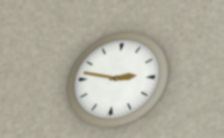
2:47
